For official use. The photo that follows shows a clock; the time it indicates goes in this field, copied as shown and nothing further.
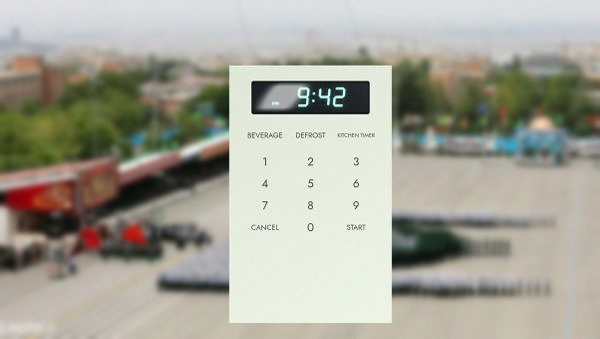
9:42
